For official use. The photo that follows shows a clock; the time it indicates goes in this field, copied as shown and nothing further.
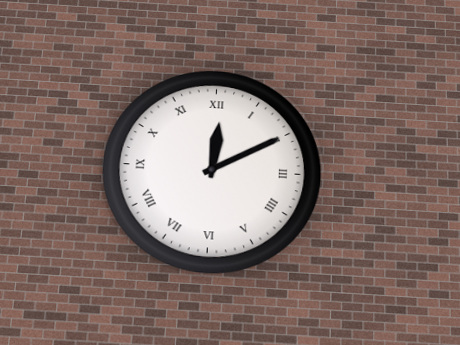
12:10
